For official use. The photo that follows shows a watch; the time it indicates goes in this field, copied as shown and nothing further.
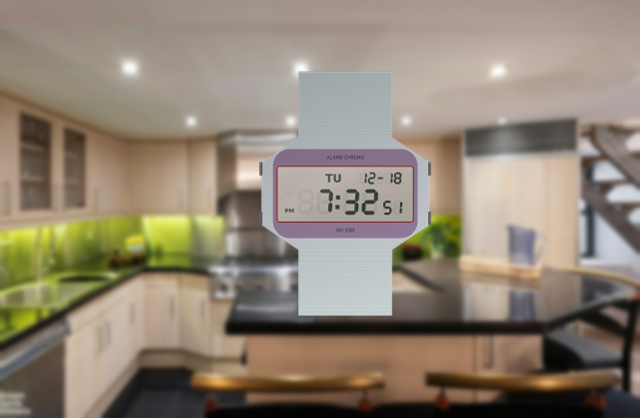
7:32:51
